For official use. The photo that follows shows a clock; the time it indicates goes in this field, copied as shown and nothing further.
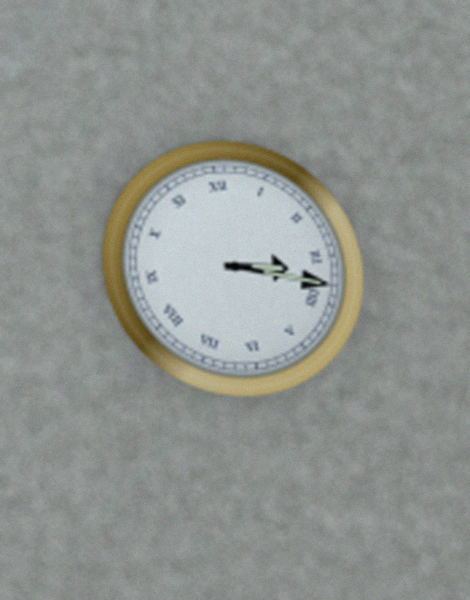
3:18
